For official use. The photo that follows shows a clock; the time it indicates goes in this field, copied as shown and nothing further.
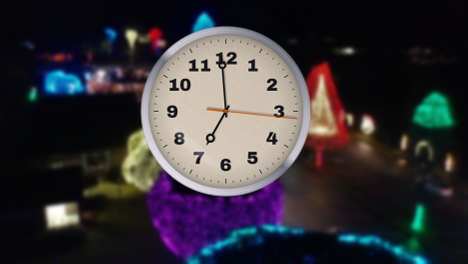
6:59:16
